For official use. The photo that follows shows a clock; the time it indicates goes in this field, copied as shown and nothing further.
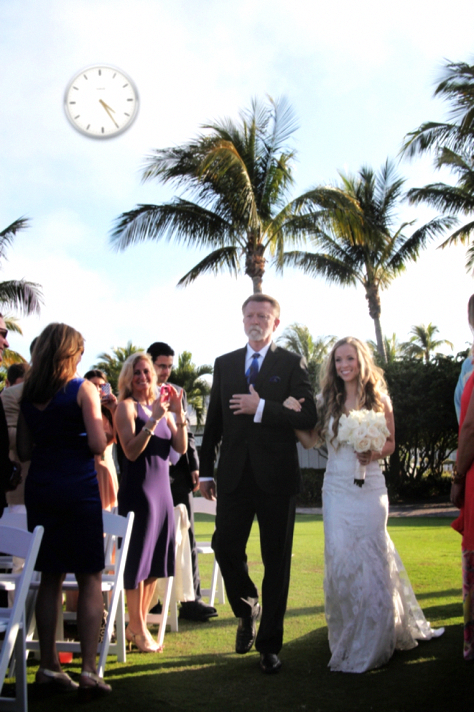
4:25
